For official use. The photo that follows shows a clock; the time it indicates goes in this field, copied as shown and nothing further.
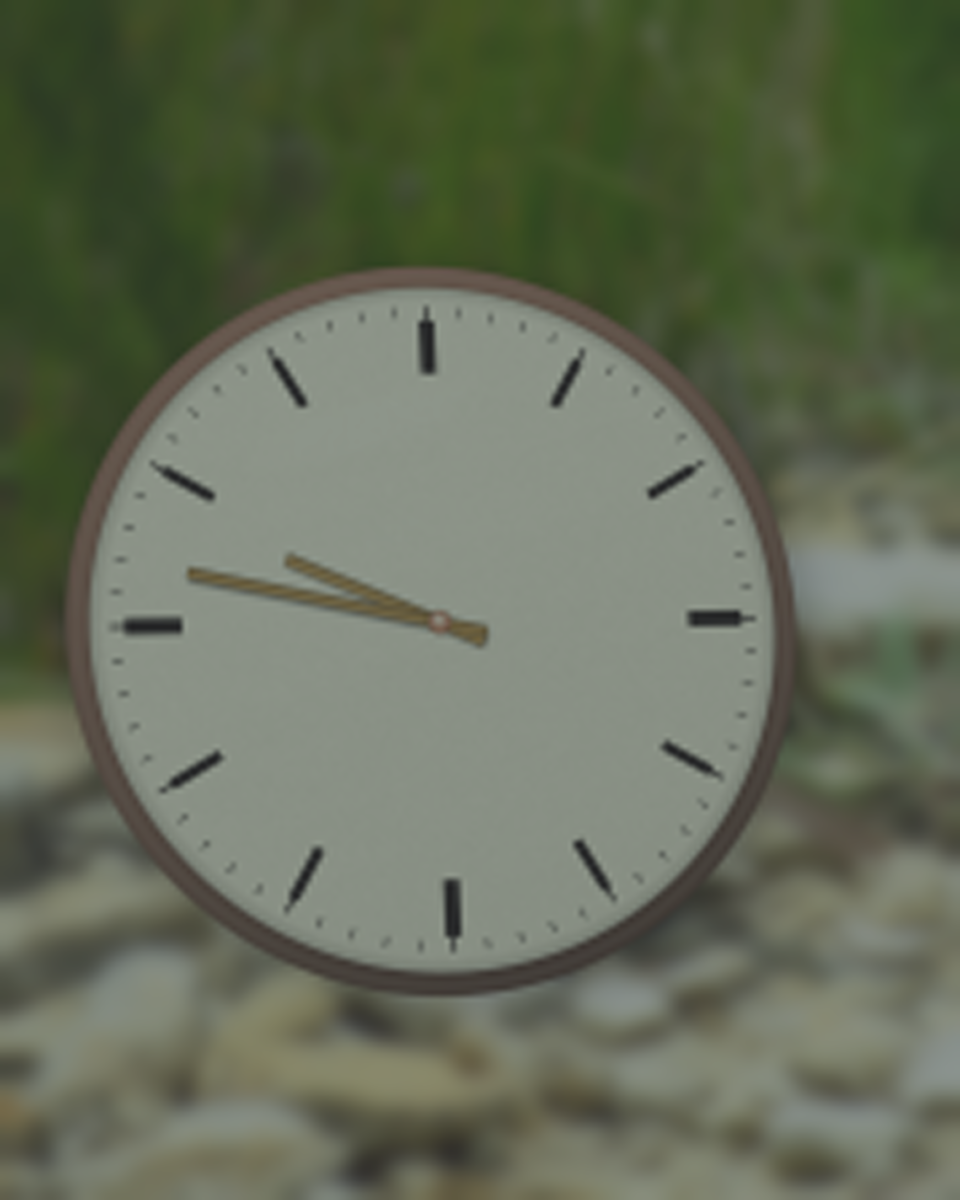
9:47
